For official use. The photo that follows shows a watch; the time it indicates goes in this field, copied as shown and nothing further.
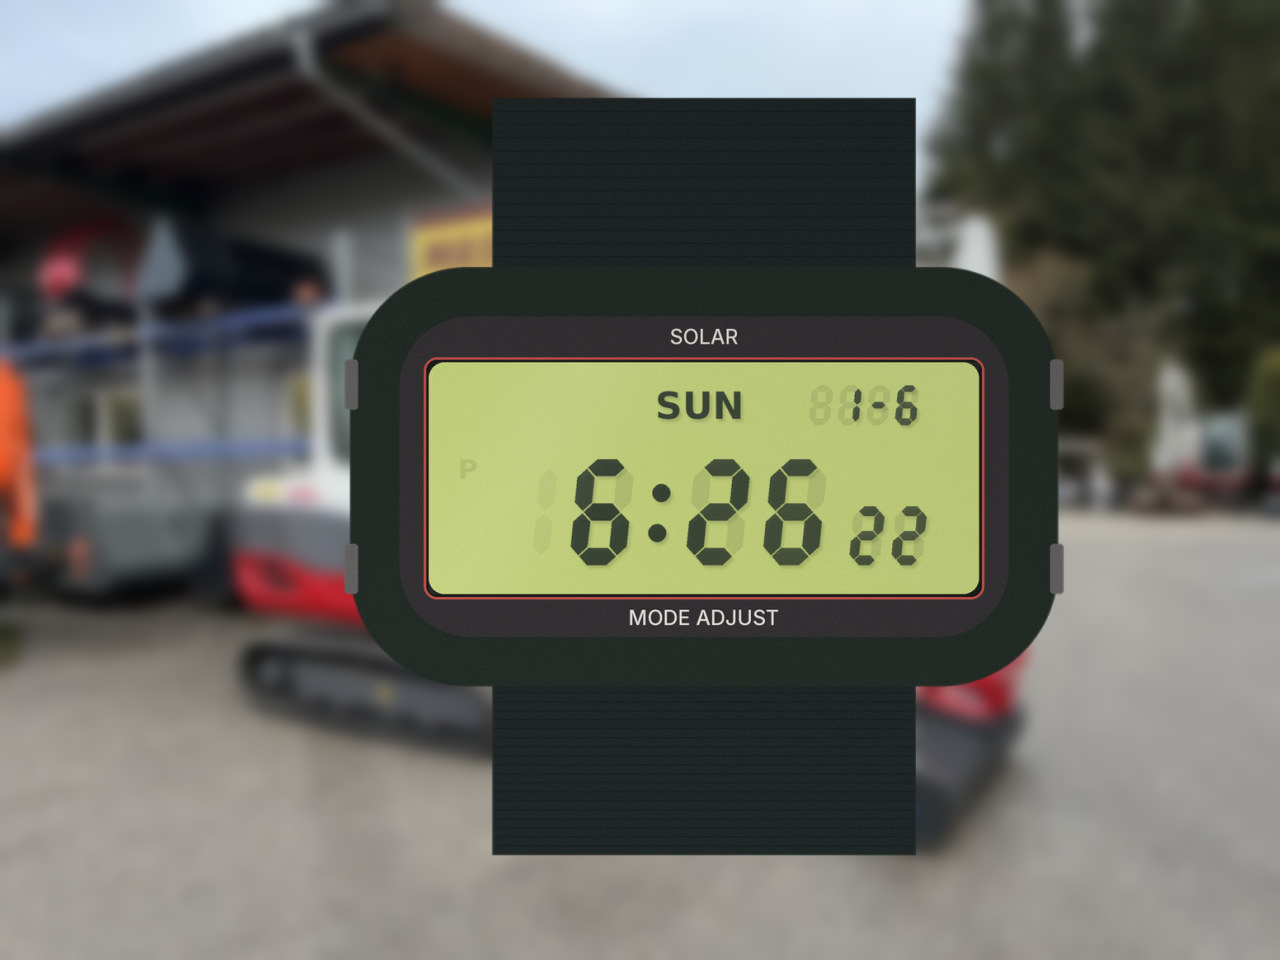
6:26:22
